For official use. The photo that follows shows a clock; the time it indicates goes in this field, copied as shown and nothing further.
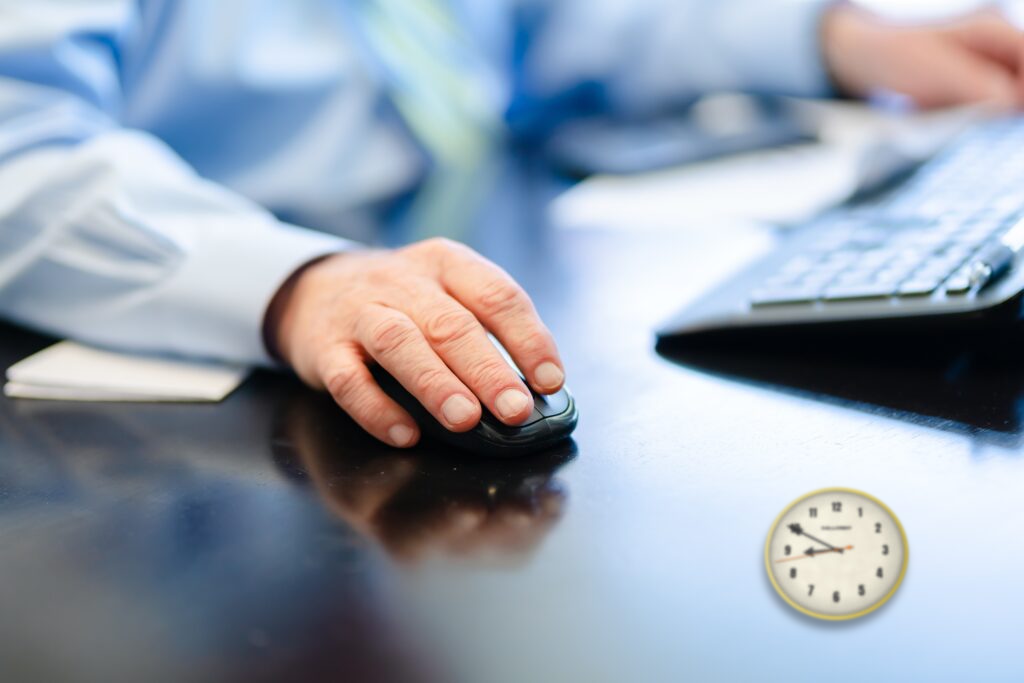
8:49:43
